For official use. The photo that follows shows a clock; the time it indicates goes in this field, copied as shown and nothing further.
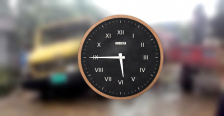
5:45
